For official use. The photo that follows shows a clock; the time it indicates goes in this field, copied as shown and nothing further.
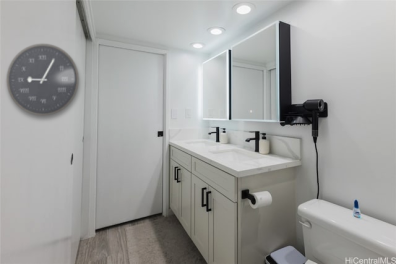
9:05
